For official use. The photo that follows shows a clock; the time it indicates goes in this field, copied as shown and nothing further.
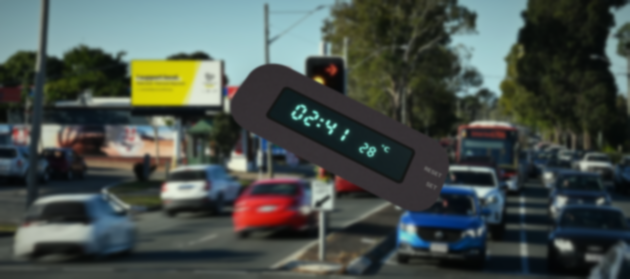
2:41
